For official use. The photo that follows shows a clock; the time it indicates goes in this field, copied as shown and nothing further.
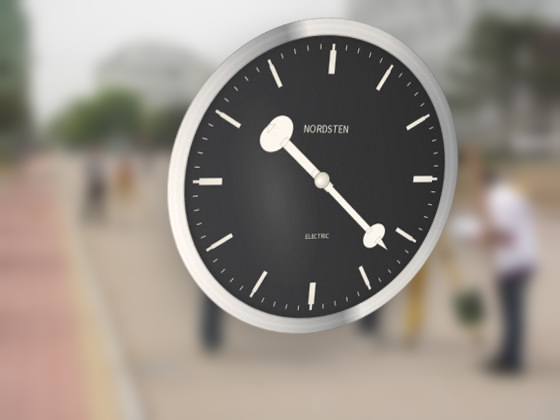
10:22
